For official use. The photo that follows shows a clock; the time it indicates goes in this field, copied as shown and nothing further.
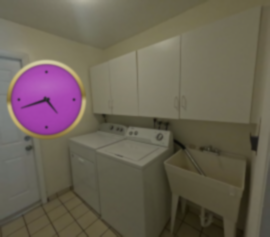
4:42
